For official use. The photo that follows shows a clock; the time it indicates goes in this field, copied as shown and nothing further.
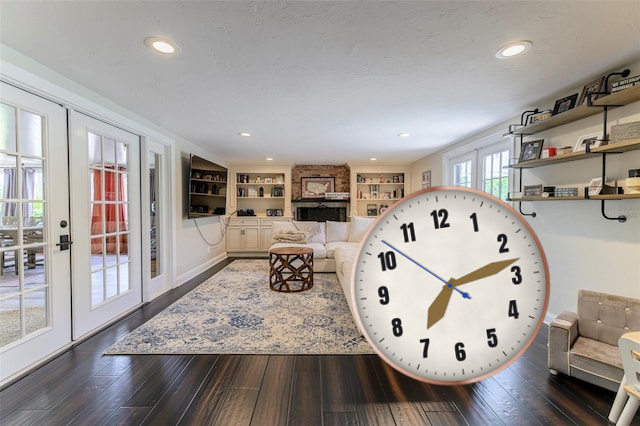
7:12:52
